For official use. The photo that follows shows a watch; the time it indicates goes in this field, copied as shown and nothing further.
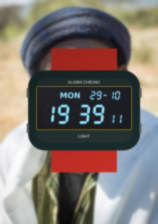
19:39:11
